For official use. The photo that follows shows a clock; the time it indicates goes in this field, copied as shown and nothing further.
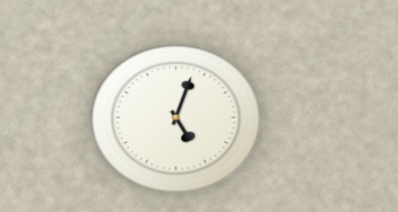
5:03
